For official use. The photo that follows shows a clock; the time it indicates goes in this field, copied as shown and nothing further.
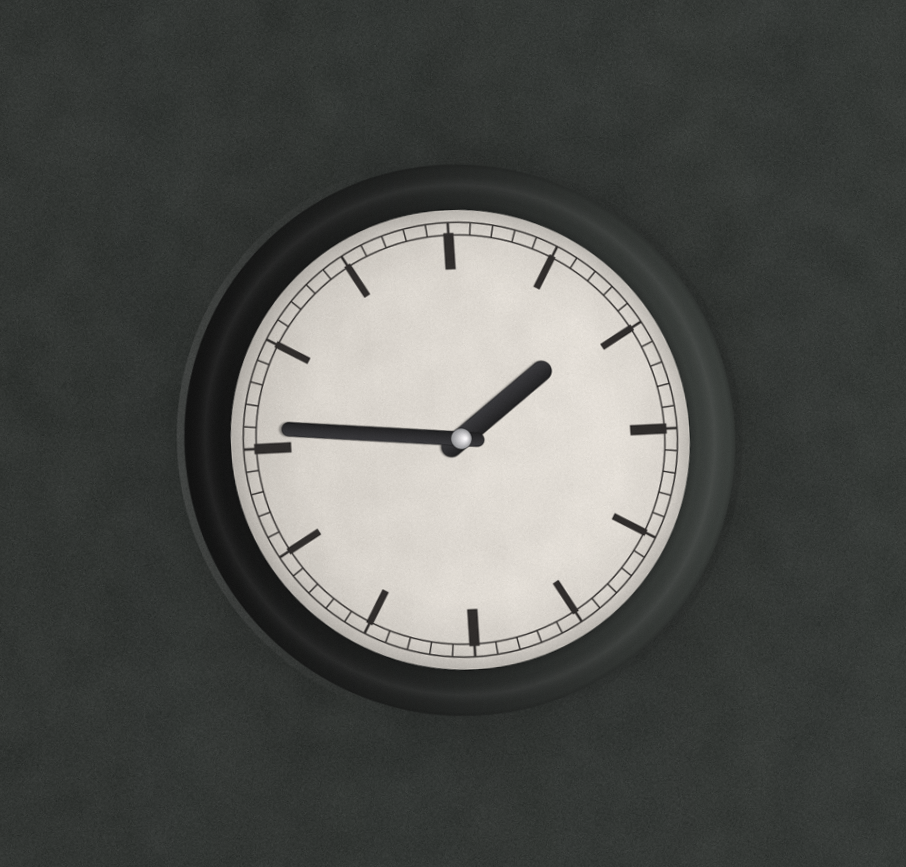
1:46
